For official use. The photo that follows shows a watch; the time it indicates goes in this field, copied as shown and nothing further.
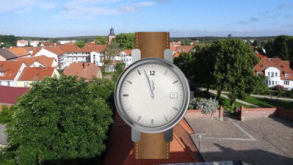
11:57
